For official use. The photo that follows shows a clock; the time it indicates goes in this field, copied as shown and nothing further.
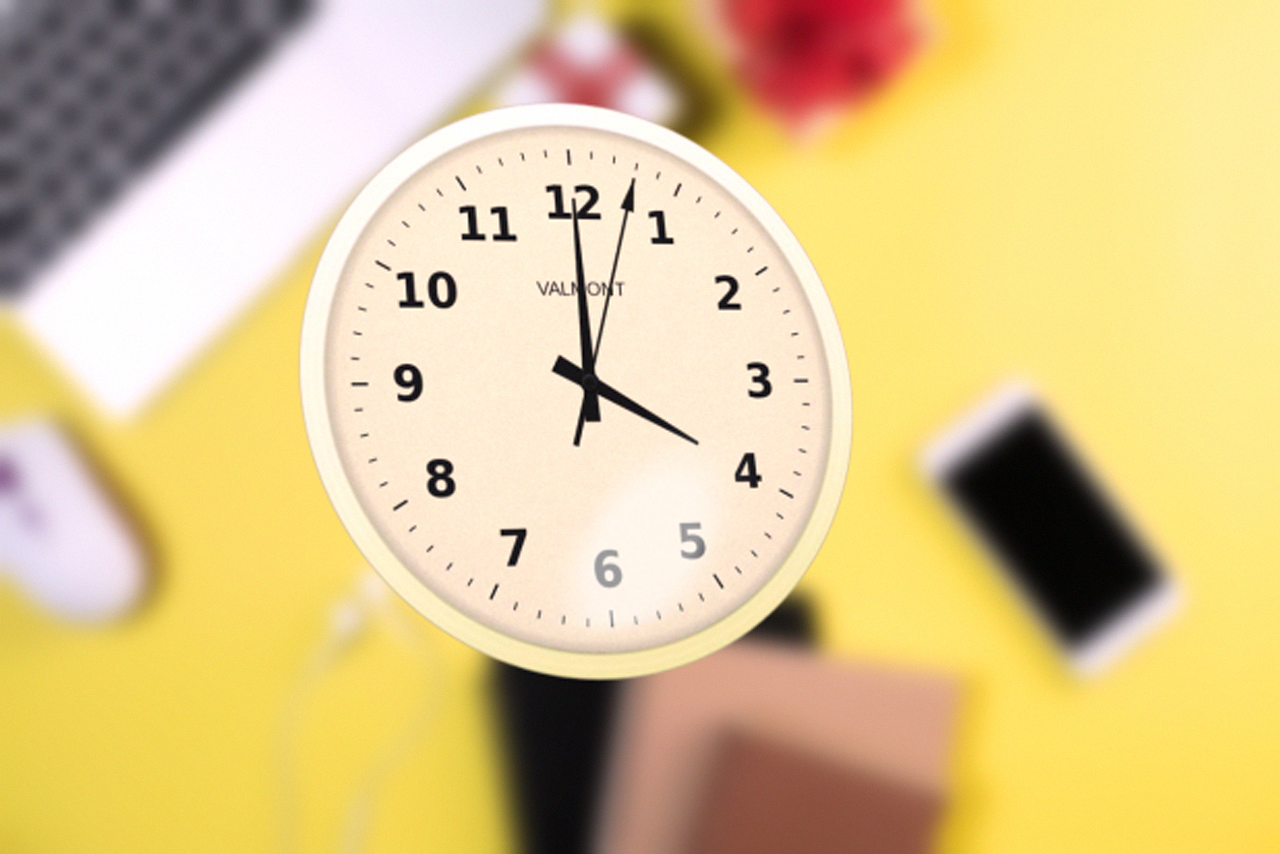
4:00:03
